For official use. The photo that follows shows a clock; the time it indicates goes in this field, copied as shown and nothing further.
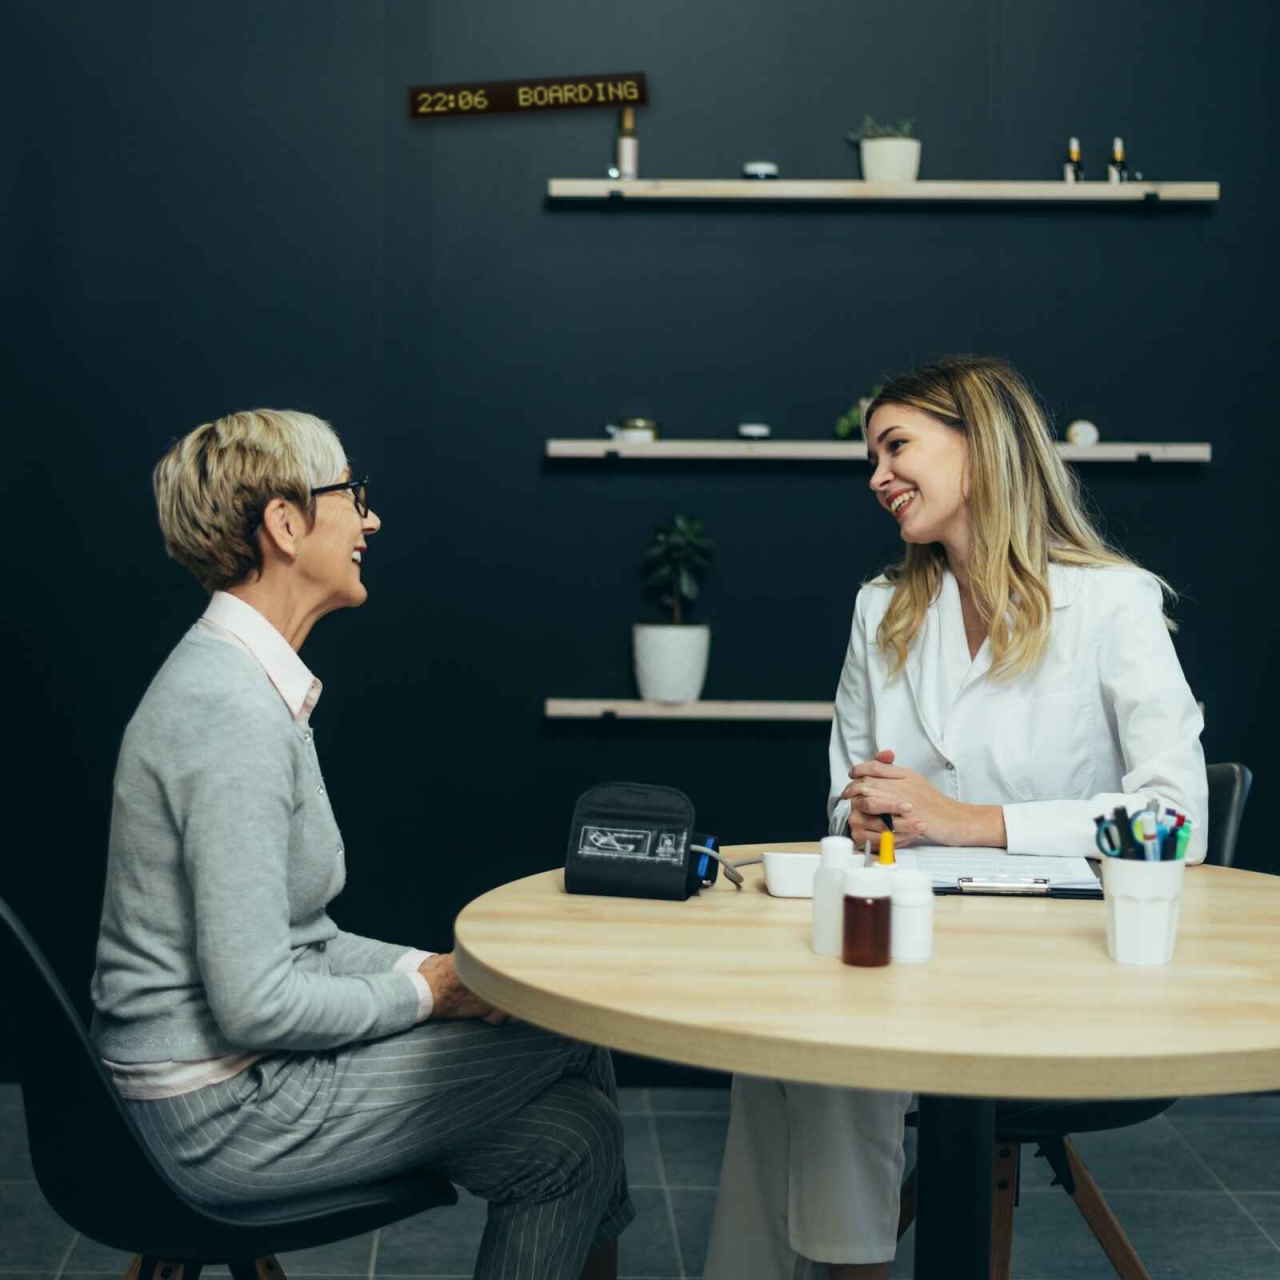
22:06
